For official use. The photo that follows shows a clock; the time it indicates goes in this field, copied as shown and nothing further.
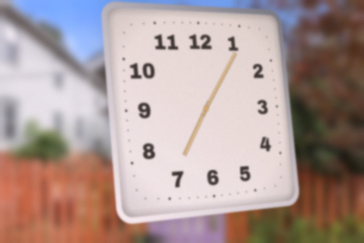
7:06
